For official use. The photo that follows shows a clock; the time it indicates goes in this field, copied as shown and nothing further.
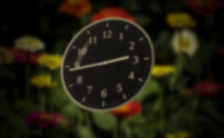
2:44
